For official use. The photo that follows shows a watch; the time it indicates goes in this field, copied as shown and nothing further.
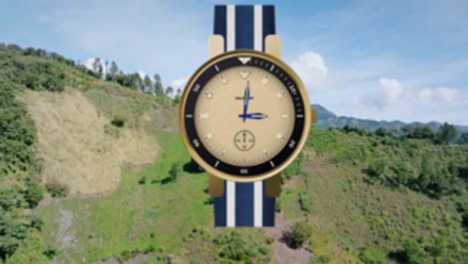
3:01
